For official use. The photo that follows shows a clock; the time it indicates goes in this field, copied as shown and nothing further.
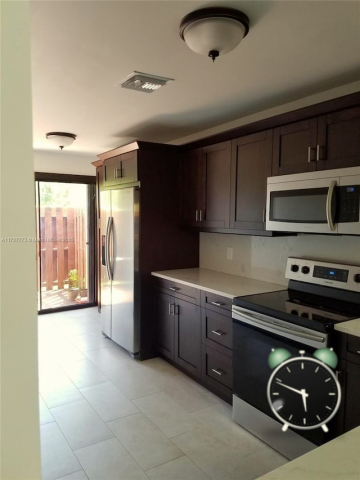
5:49
